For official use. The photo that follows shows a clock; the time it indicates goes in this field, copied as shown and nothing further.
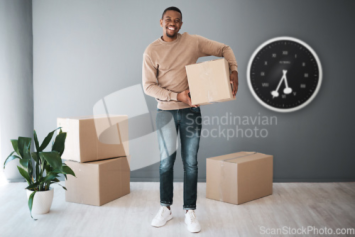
5:34
